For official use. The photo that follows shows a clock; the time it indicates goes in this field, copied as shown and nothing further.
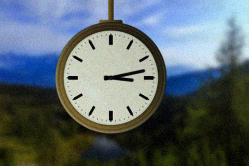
3:13
